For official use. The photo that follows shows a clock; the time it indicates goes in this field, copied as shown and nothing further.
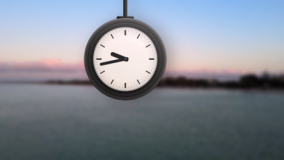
9:43
